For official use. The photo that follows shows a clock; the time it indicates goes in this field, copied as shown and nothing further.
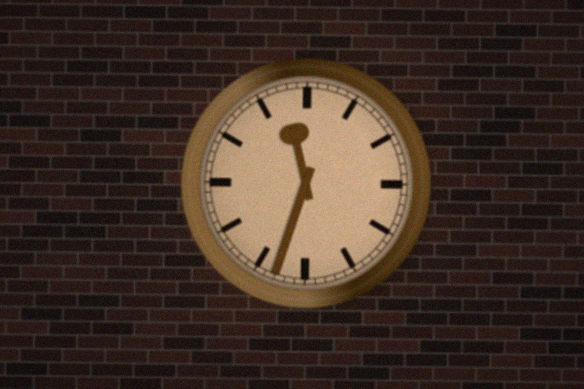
11:33
